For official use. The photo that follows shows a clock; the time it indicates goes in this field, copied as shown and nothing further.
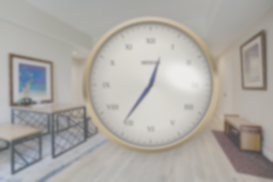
12:36
